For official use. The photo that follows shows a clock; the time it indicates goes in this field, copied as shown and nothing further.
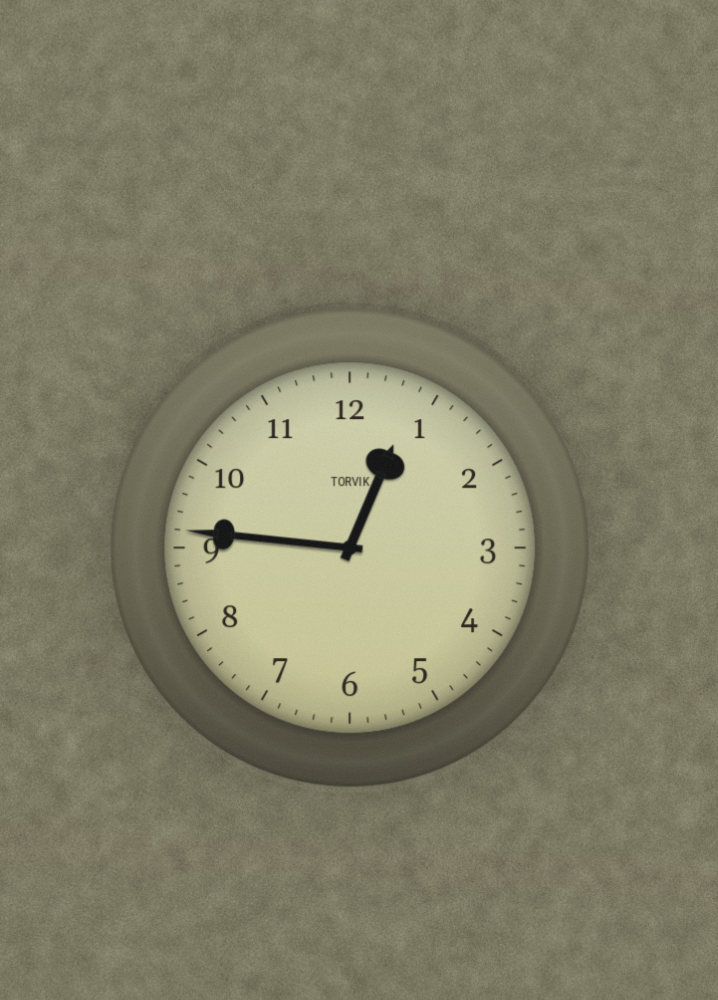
12:46
